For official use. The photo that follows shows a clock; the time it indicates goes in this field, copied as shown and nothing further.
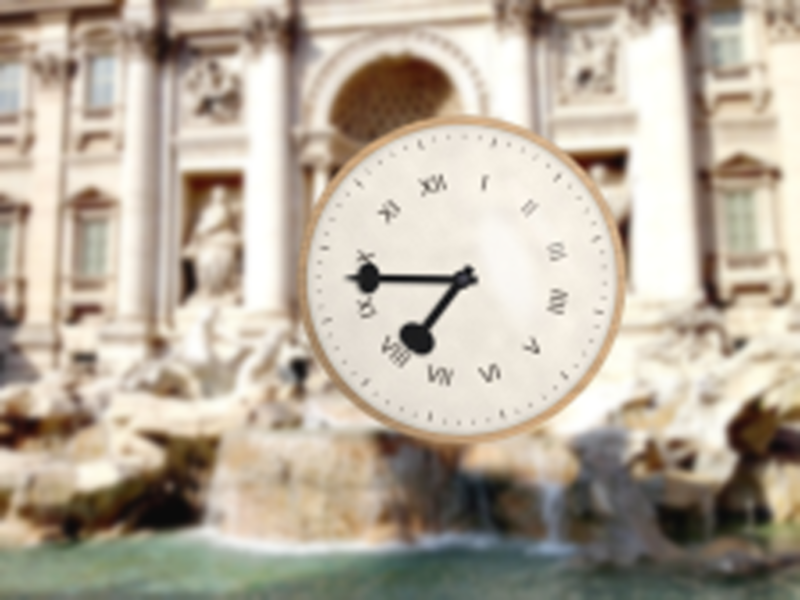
7:48
